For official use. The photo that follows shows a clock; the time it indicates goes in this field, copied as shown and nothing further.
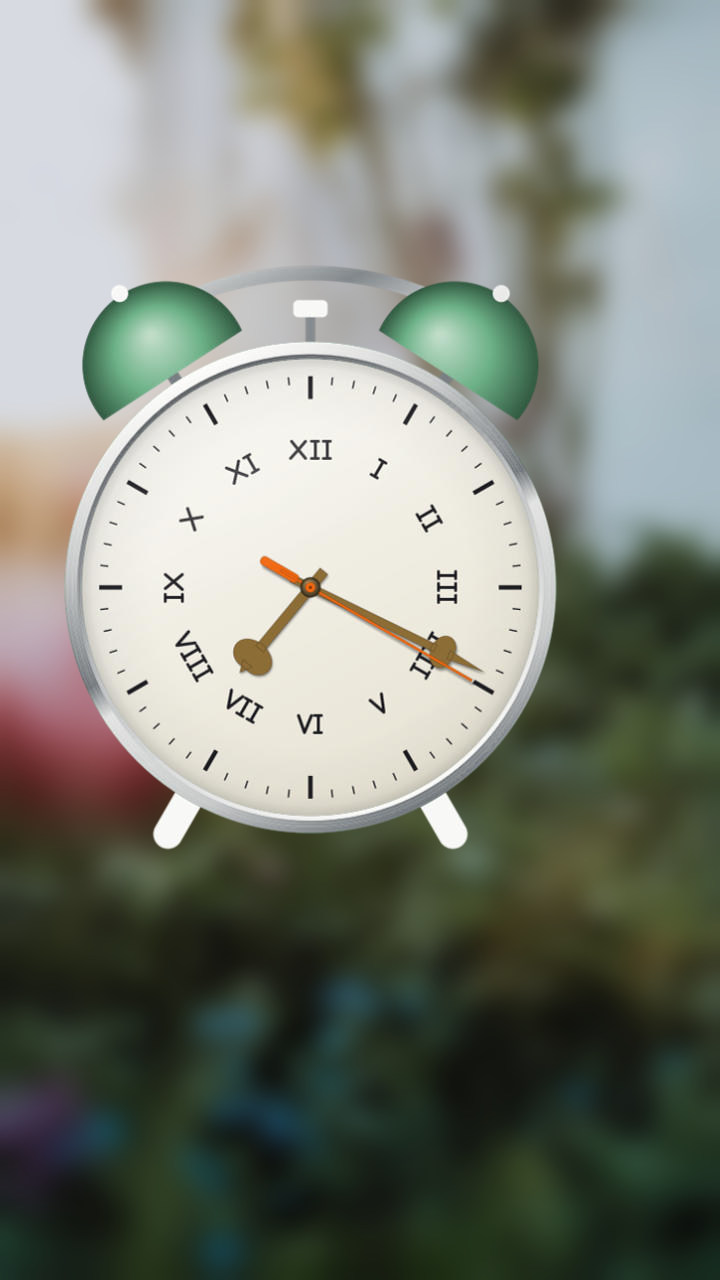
7:19:20
